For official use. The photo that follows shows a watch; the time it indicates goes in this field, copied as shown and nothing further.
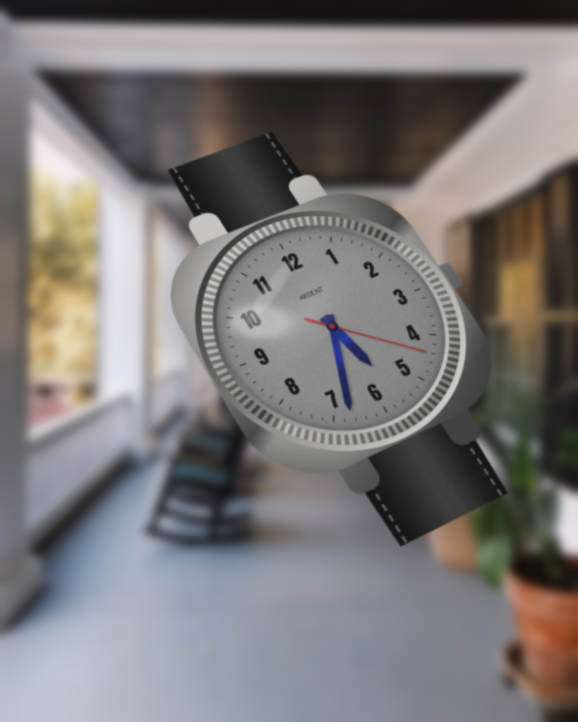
5:33:22
